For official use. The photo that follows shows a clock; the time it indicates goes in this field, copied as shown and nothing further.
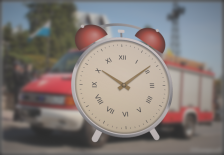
10:09
